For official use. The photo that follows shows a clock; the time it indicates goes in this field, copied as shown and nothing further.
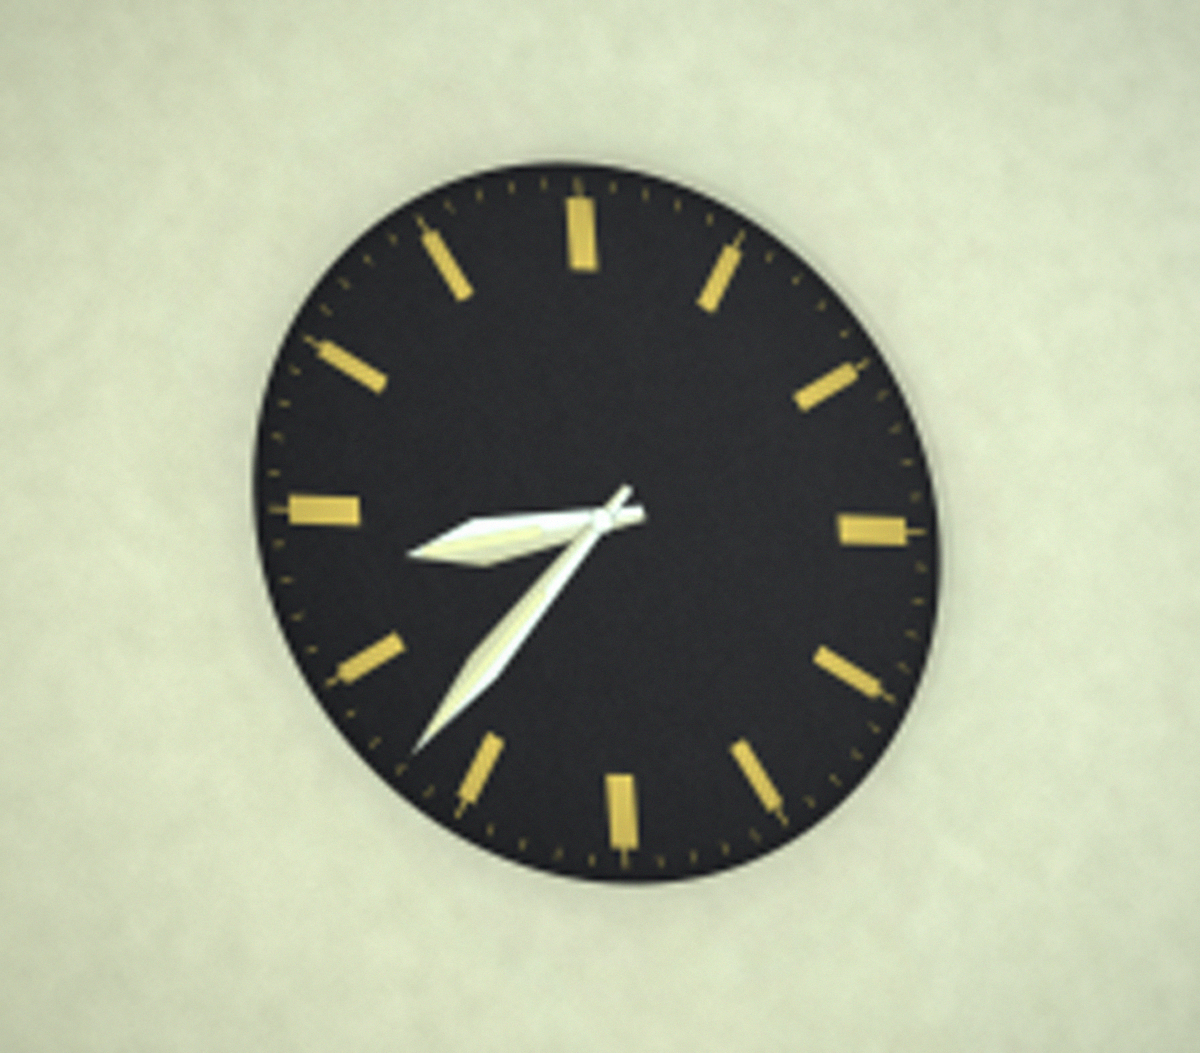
8:37
